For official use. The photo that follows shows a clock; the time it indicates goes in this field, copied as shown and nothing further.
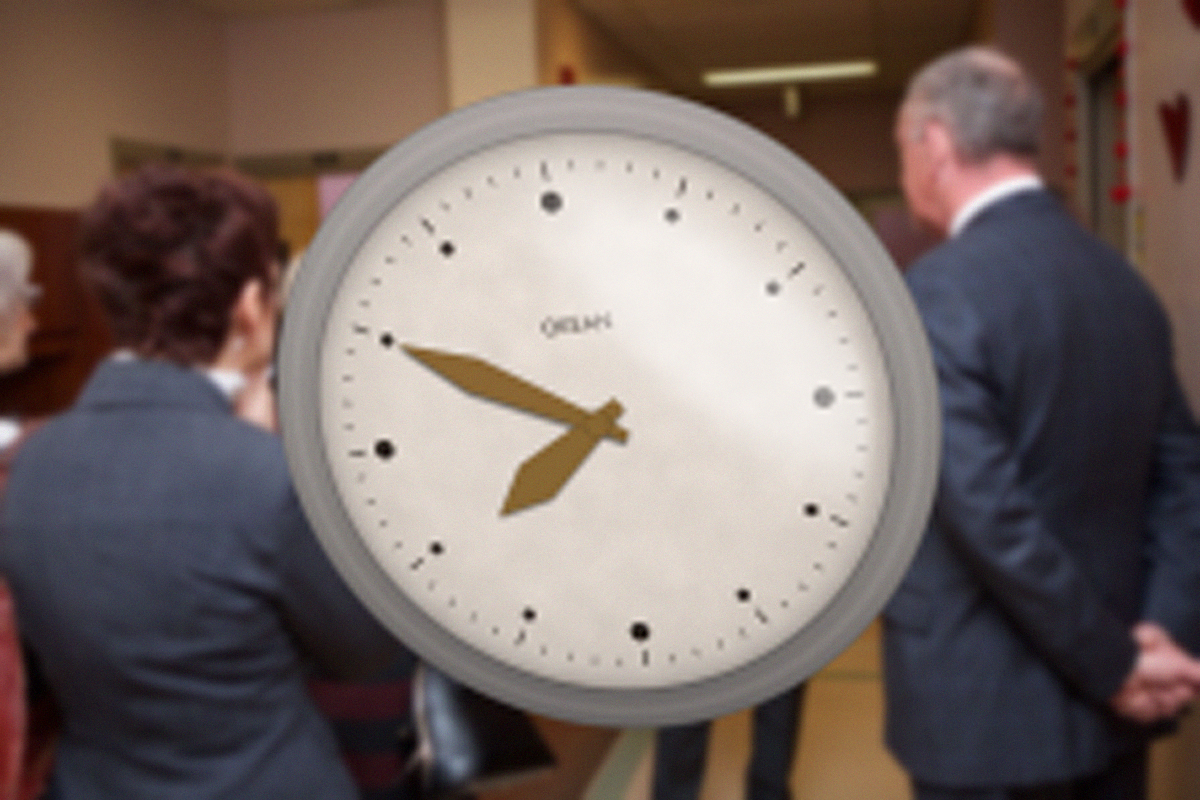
7:50
